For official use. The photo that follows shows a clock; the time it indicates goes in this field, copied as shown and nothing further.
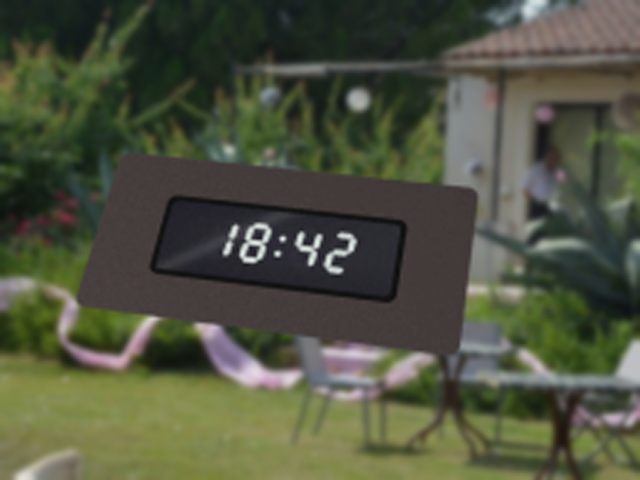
18:42
